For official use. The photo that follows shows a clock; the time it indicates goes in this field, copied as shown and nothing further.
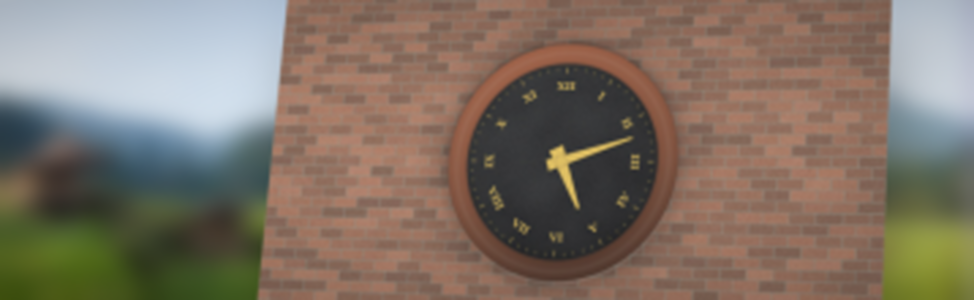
5:12
